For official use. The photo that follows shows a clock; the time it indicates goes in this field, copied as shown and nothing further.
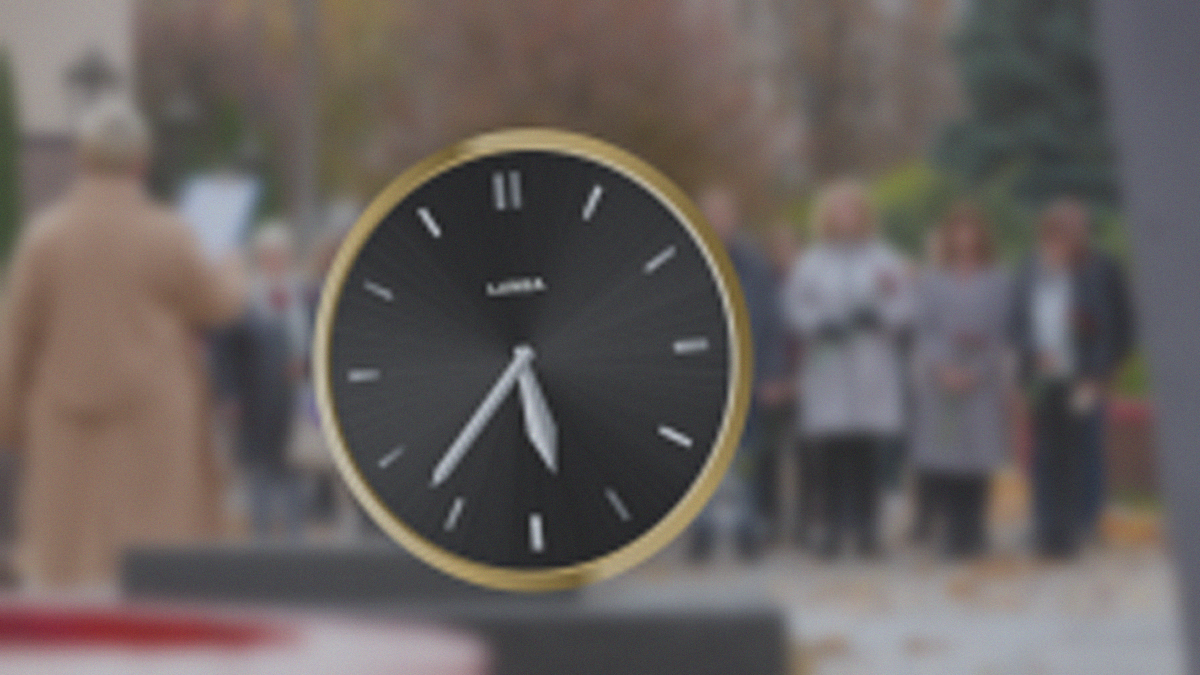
5:37
